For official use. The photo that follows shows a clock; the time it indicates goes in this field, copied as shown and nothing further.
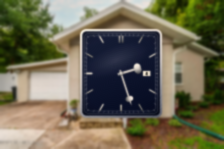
2:27
